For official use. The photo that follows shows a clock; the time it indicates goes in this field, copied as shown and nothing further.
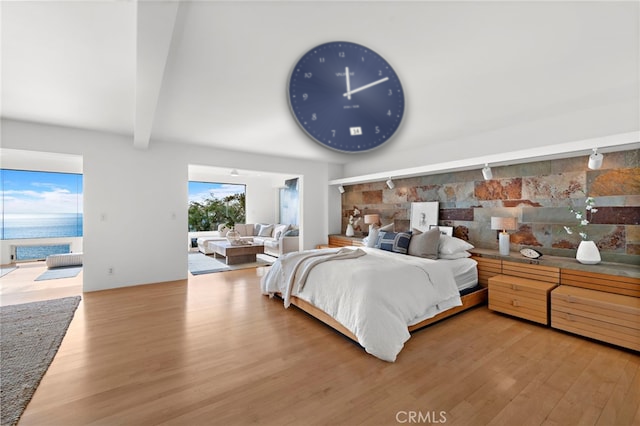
12:12
